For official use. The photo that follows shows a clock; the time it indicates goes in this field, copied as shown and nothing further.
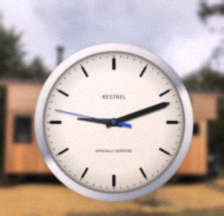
9:11:47
